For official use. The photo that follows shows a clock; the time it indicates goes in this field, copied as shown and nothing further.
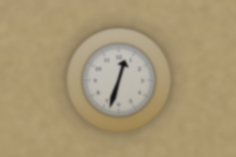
12:33
